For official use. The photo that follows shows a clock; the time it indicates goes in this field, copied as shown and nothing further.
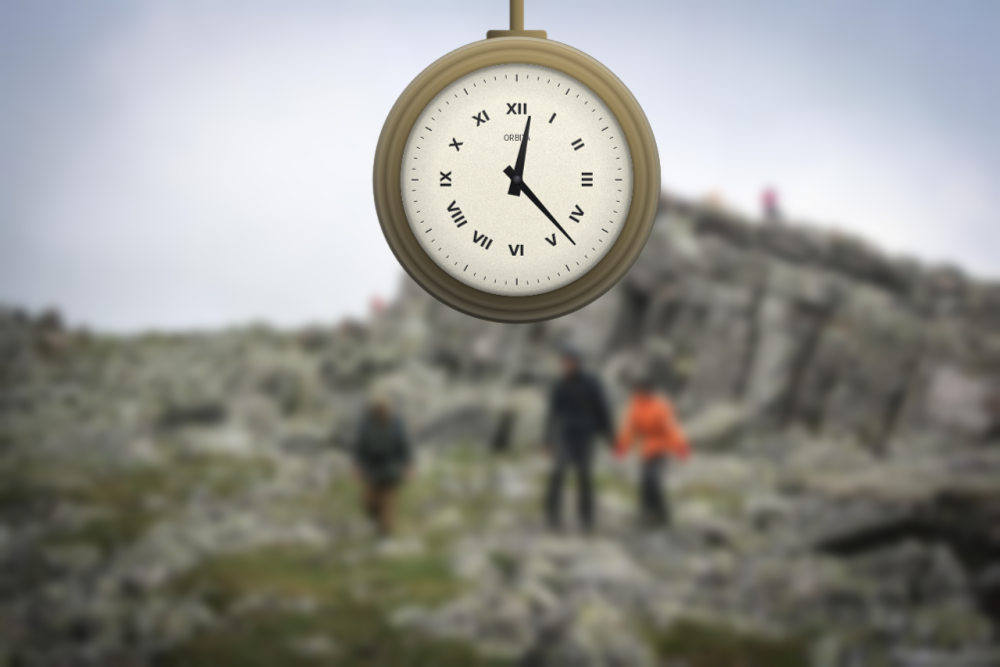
12:23
